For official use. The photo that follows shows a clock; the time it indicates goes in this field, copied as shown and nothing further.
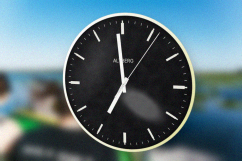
6:59:06
